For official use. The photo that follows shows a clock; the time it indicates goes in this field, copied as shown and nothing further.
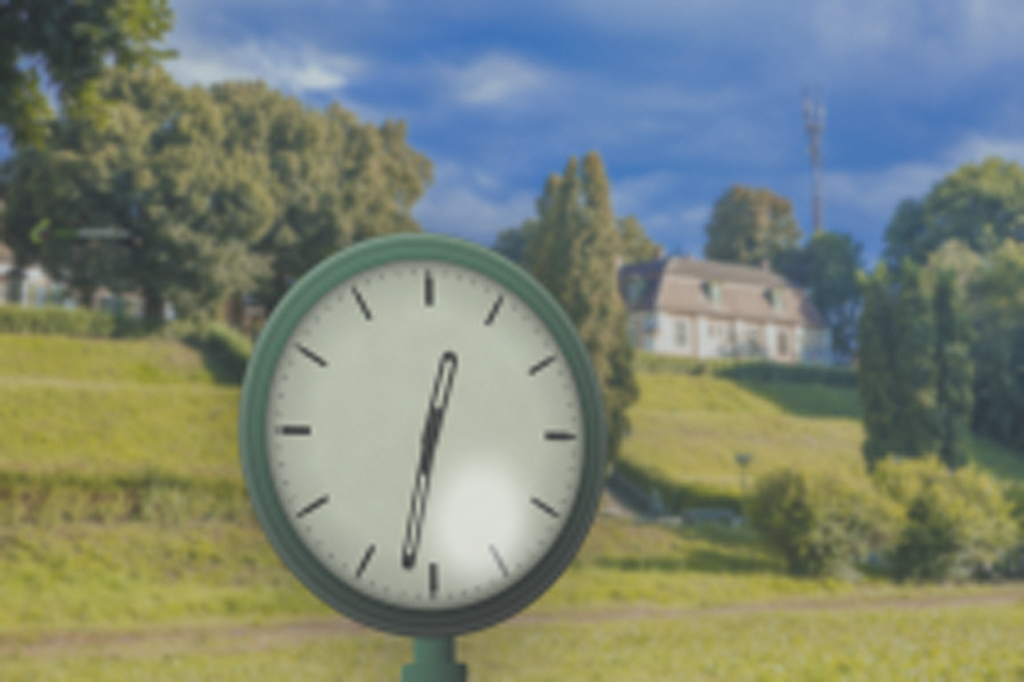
12:32
